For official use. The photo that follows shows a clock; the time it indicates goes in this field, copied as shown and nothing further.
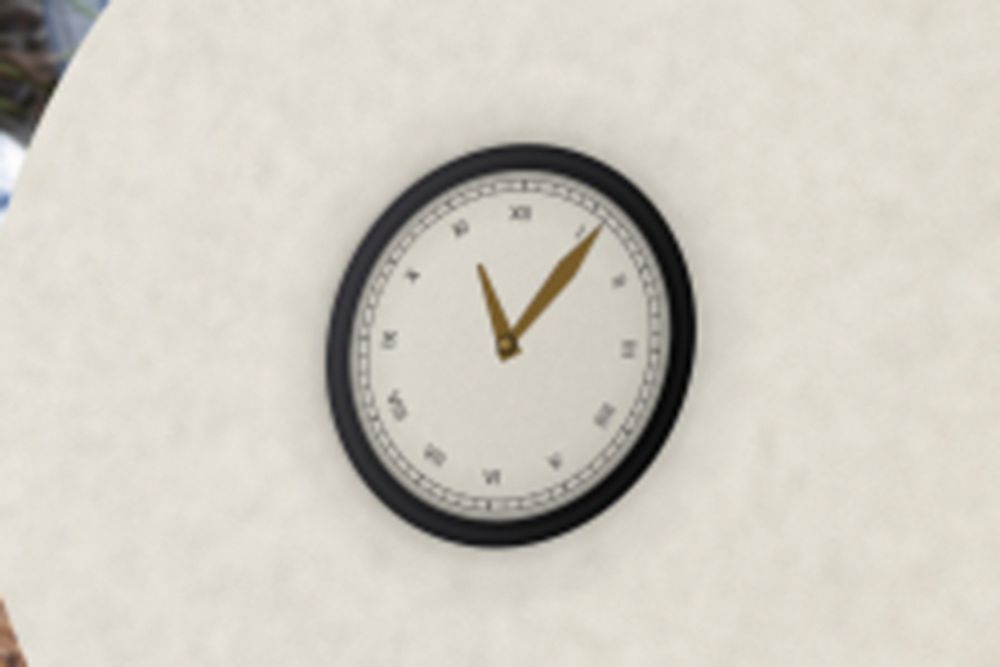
11:06
